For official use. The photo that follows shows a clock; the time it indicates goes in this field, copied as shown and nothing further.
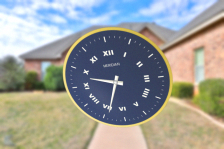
9:34
